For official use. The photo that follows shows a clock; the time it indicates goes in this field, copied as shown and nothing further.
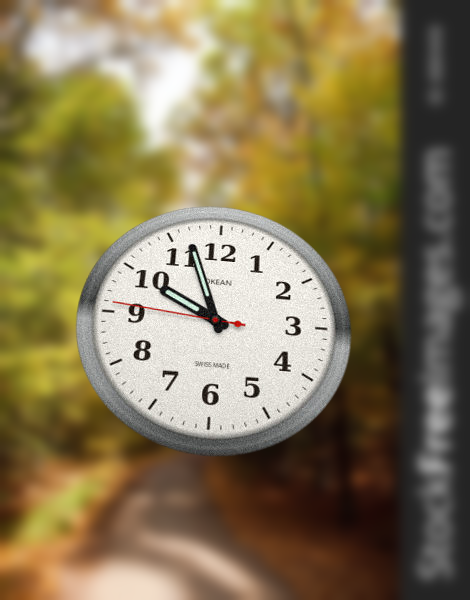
9:56:46
